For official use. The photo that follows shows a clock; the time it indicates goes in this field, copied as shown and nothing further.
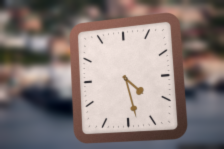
4:28
